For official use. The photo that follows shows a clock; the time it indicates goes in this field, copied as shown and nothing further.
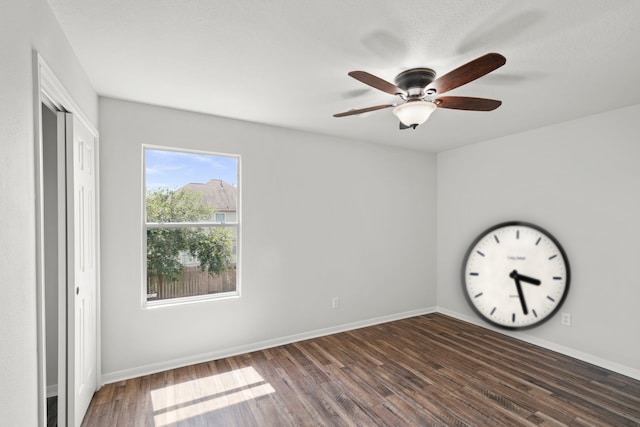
3:27
